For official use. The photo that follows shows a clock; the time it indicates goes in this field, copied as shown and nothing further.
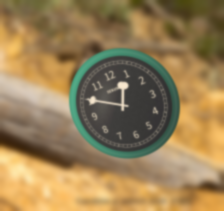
12:50
